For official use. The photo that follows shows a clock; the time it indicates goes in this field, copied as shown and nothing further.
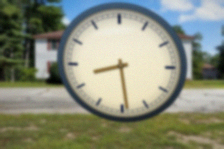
8:29
